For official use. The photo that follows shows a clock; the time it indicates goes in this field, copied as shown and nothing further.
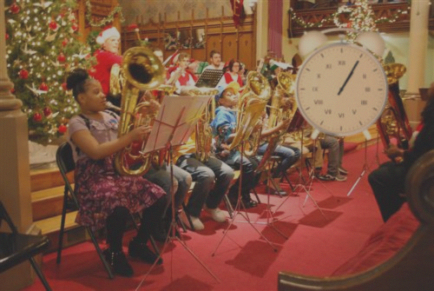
1:05
